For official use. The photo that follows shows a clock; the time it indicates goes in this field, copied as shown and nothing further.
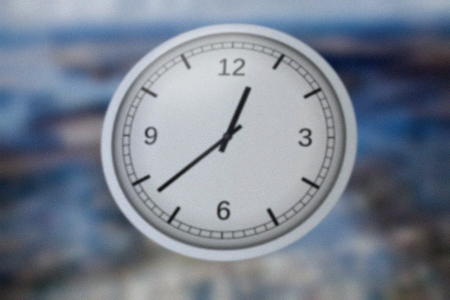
12:38
